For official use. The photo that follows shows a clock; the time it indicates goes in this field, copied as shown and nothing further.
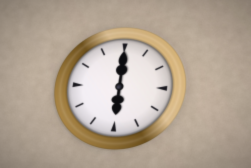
6:00
